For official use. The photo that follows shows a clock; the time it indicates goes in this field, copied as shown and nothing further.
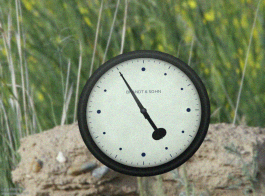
4:55
